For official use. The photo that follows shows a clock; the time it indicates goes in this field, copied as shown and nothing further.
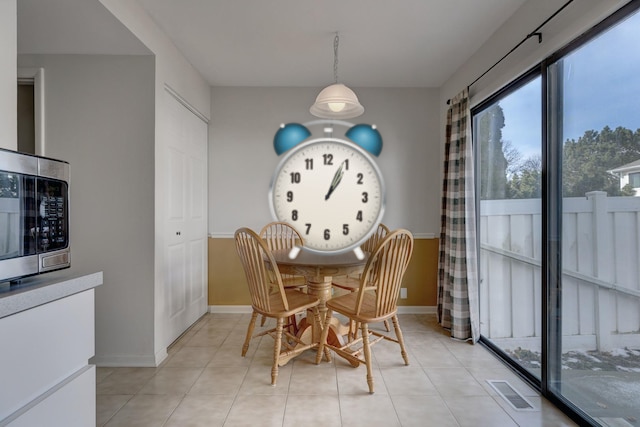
1:04
